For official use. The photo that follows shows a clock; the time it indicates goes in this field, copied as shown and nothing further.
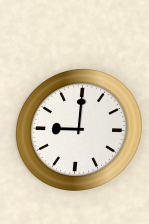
9:00
